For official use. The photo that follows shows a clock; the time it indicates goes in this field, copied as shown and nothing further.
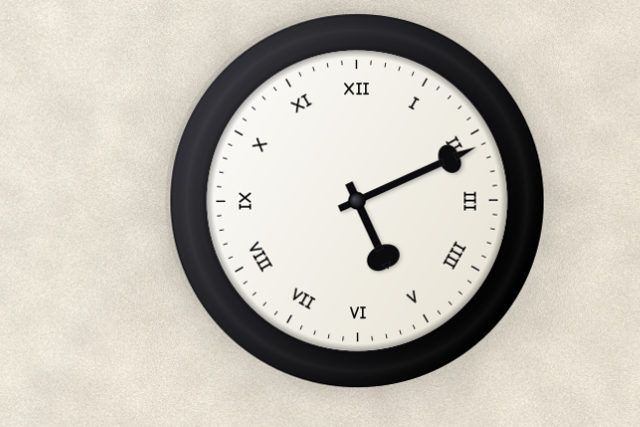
5:11
